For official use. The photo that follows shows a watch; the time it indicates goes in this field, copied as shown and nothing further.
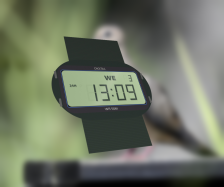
13:09
